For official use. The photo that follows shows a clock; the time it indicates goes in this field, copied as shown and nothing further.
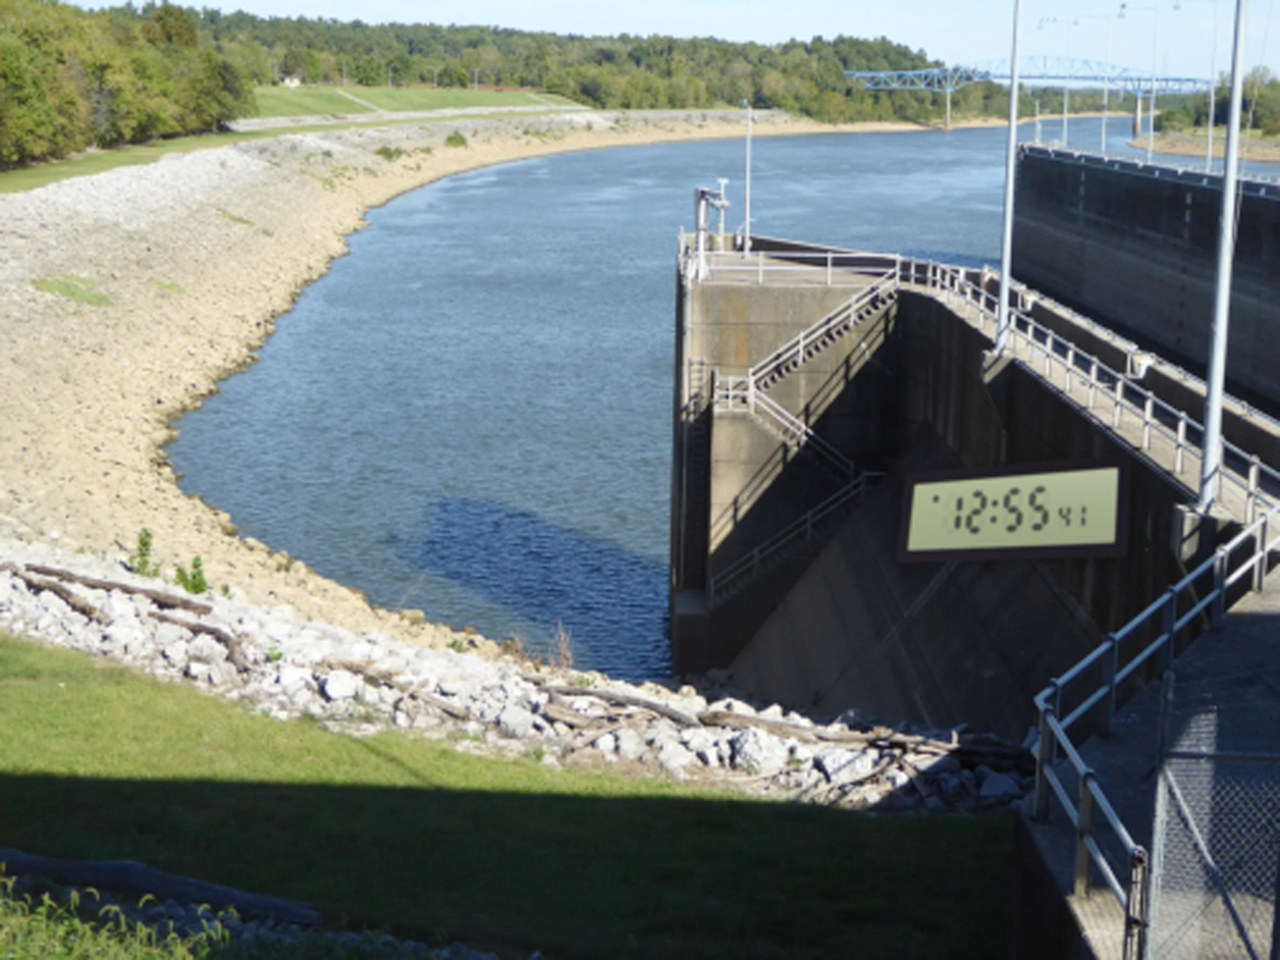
12:55:41
